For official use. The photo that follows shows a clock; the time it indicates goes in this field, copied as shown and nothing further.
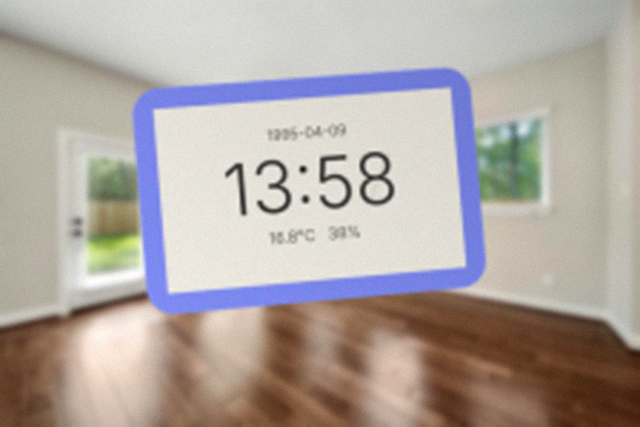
13:58
